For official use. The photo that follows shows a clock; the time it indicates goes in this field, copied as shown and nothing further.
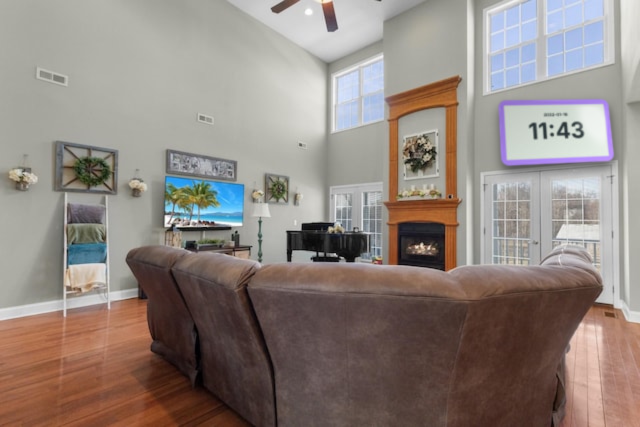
11:43
